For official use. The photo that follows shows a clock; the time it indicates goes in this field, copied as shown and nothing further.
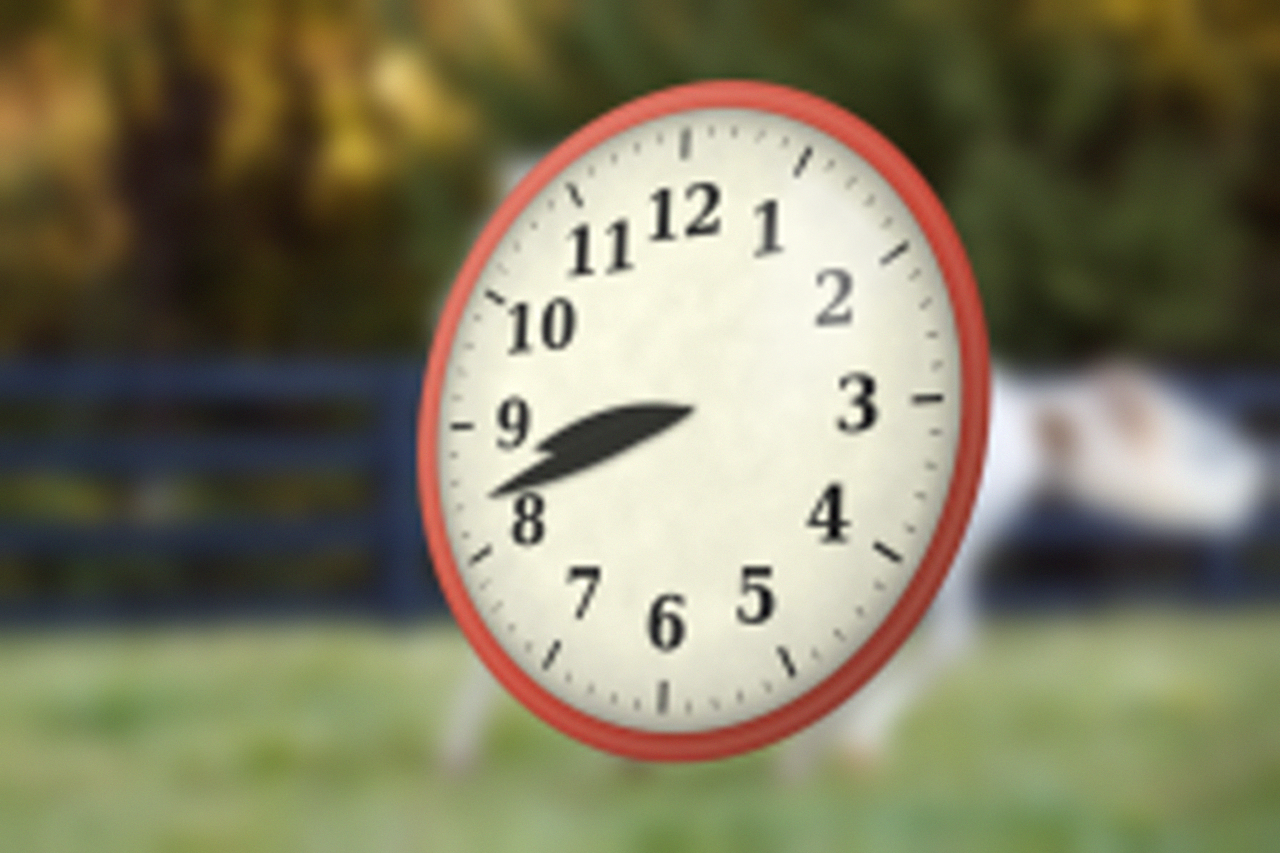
8:42
